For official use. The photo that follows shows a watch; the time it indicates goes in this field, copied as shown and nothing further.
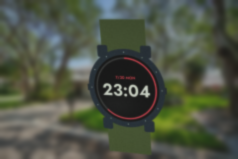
23:04
